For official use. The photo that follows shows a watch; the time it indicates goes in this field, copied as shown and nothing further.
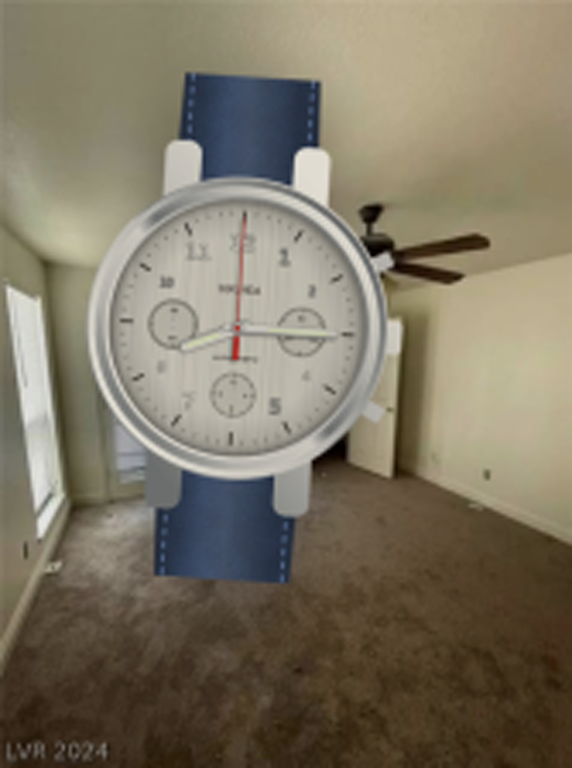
8:15
